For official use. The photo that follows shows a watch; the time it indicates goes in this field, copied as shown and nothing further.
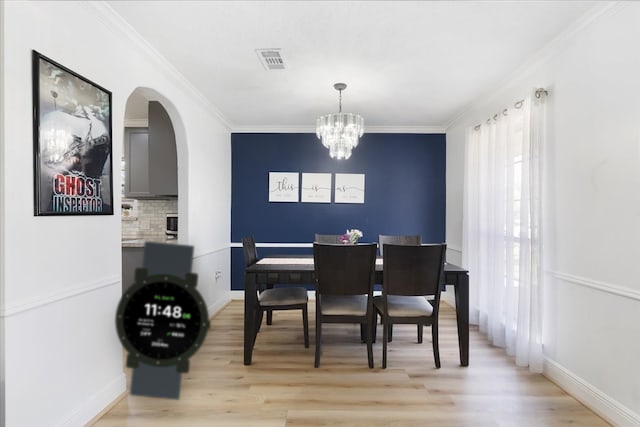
11:48
